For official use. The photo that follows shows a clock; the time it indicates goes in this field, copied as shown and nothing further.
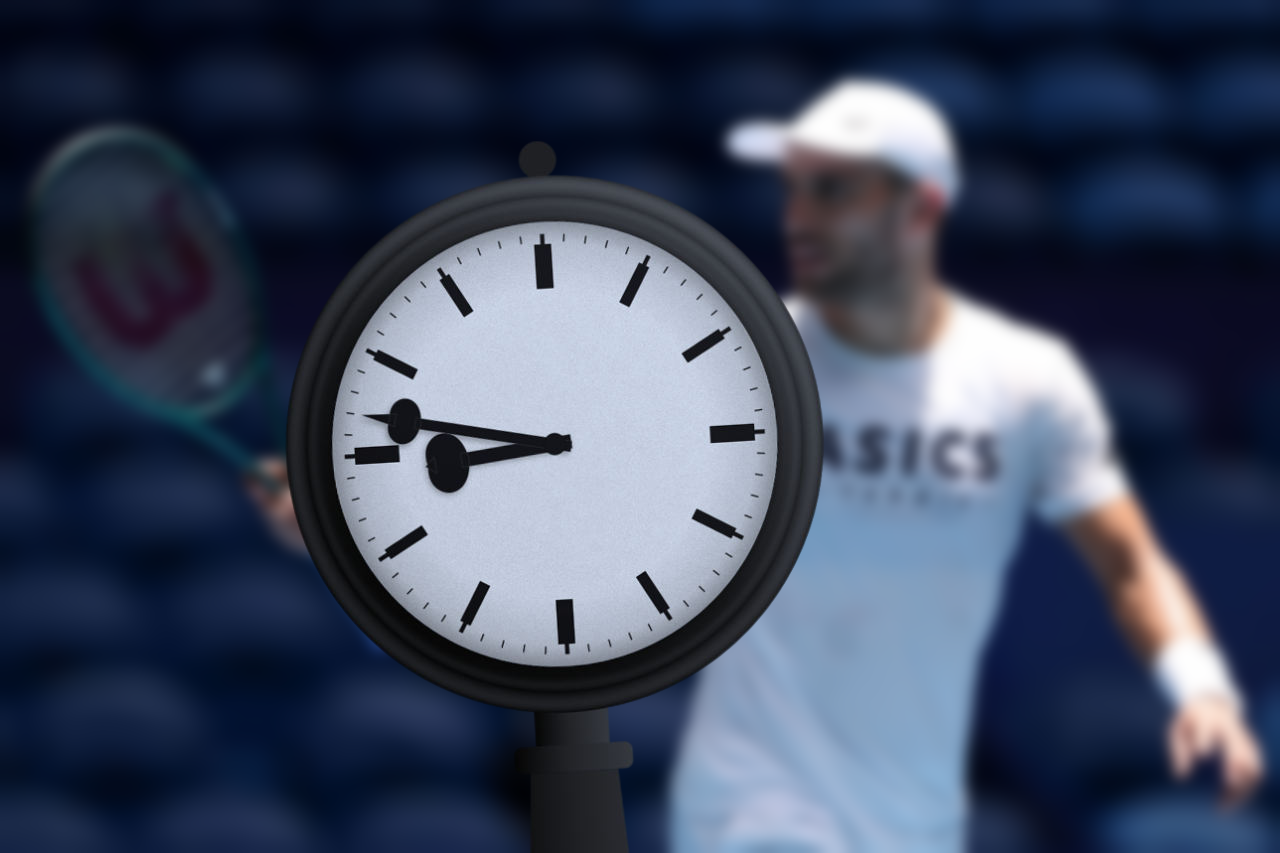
8:47
